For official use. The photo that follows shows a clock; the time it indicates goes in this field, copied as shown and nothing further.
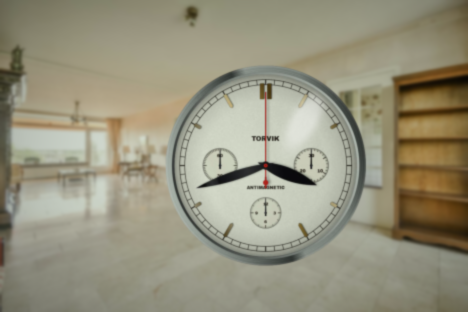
3:42
